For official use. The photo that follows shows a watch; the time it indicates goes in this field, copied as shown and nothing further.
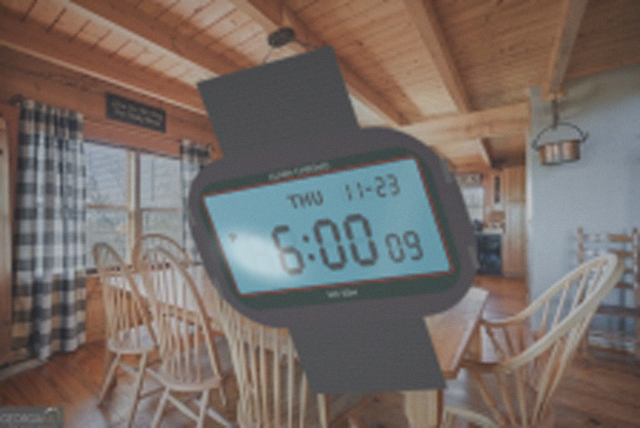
6:00:09
